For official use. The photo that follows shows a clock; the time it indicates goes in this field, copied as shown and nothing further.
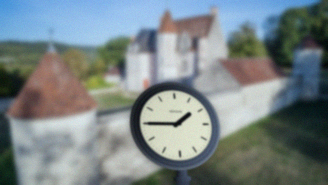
1:45
